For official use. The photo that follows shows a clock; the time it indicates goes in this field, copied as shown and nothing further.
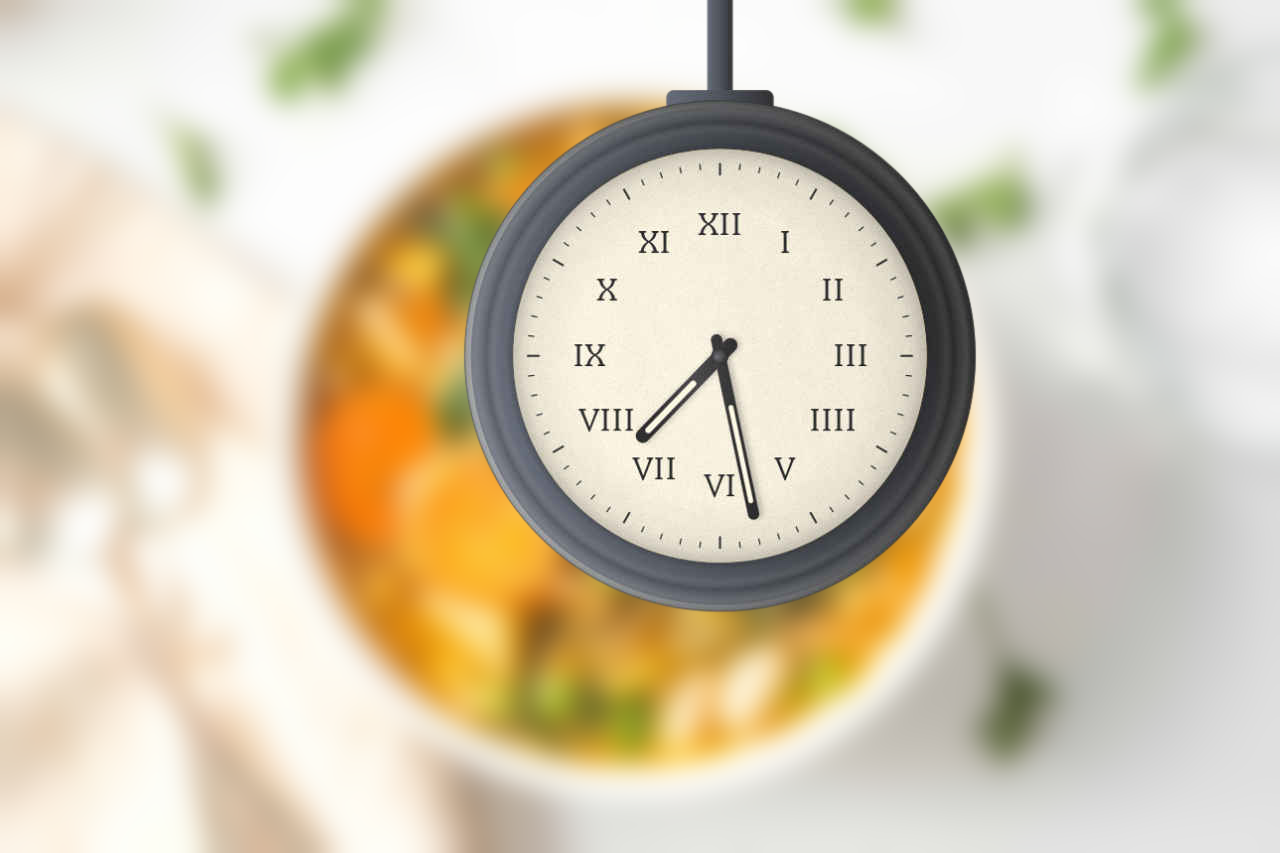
7:28
